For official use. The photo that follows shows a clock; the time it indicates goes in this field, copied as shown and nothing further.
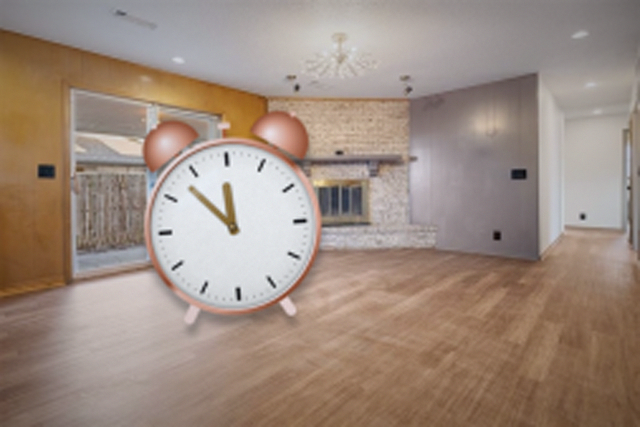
11:53
